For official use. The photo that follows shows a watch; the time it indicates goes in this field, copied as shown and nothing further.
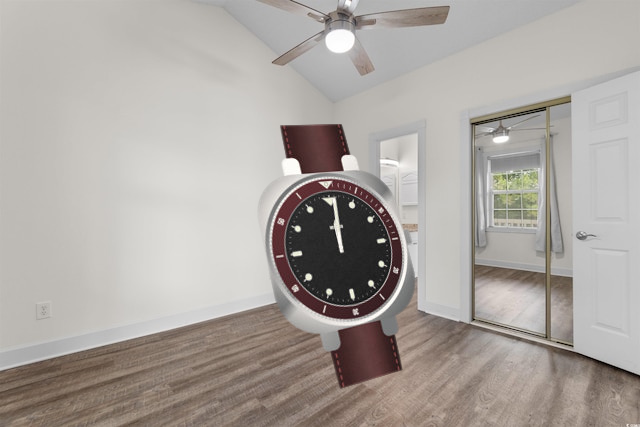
12:01
